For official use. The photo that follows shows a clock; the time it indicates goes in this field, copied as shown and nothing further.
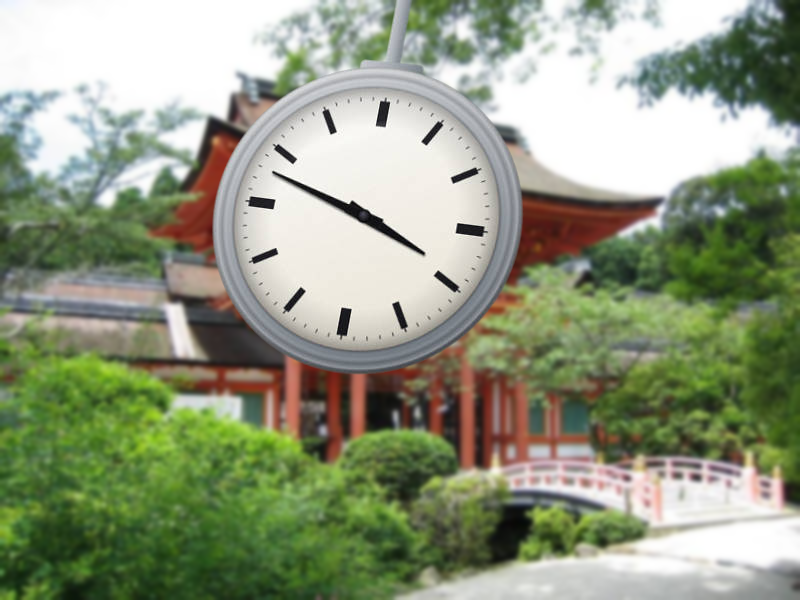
3:48
